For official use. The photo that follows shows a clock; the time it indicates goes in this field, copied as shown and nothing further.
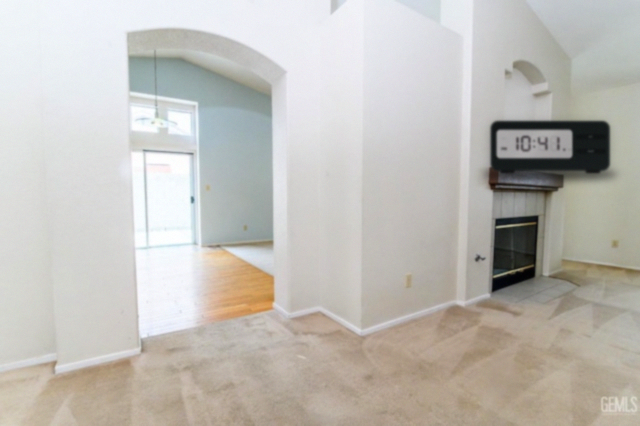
10:41
